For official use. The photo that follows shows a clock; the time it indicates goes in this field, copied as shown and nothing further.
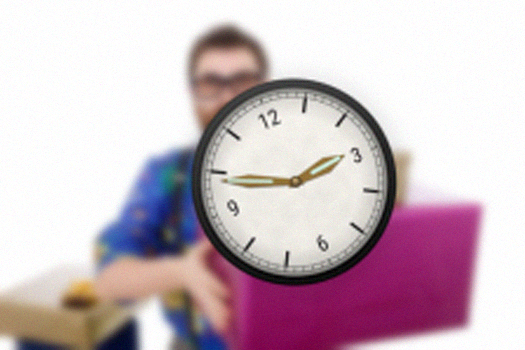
2:49
